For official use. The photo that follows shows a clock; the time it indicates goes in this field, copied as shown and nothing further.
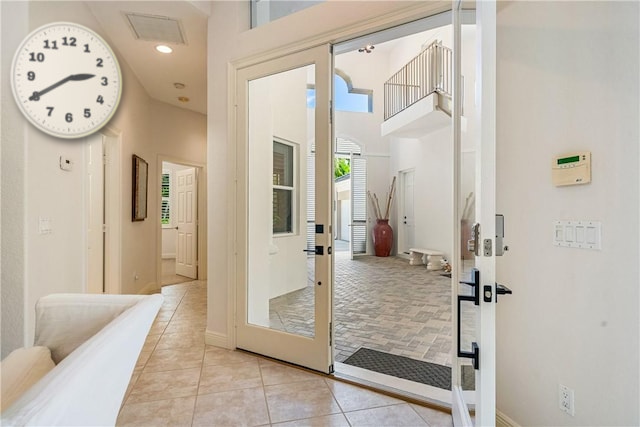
2:40
